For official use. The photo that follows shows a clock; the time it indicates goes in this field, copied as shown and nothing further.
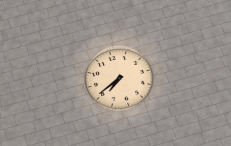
7:41
